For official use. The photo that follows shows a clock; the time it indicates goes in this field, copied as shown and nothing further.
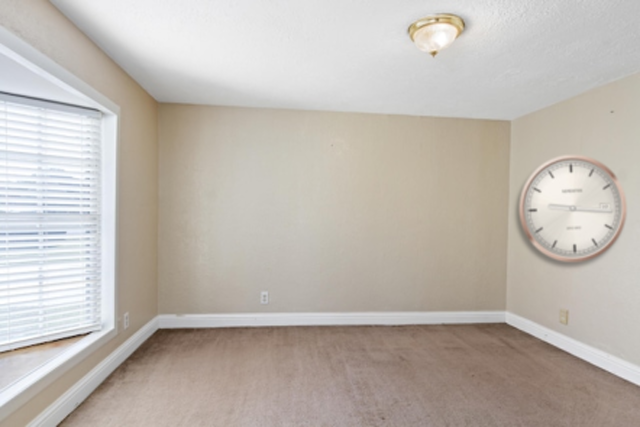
9:16
